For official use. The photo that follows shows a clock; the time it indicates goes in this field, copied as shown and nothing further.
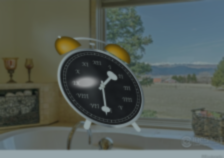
1:31
